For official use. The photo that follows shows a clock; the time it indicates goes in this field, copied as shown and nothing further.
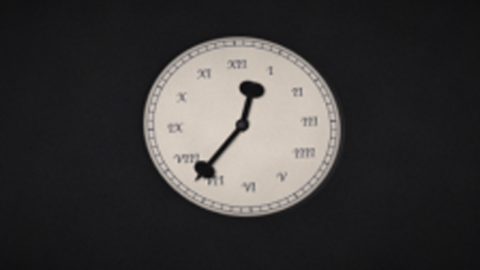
12:37
